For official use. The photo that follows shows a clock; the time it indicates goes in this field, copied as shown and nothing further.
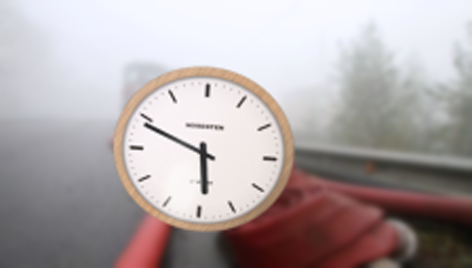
5:49
